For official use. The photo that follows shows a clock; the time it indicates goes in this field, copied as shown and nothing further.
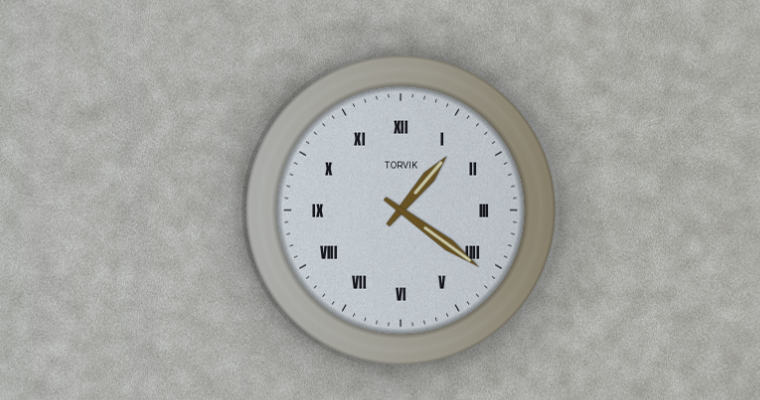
1:21
